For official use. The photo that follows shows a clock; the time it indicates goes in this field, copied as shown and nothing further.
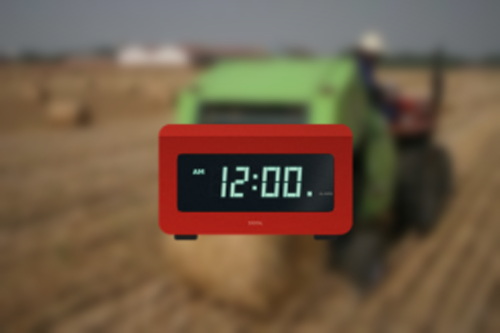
12:00
